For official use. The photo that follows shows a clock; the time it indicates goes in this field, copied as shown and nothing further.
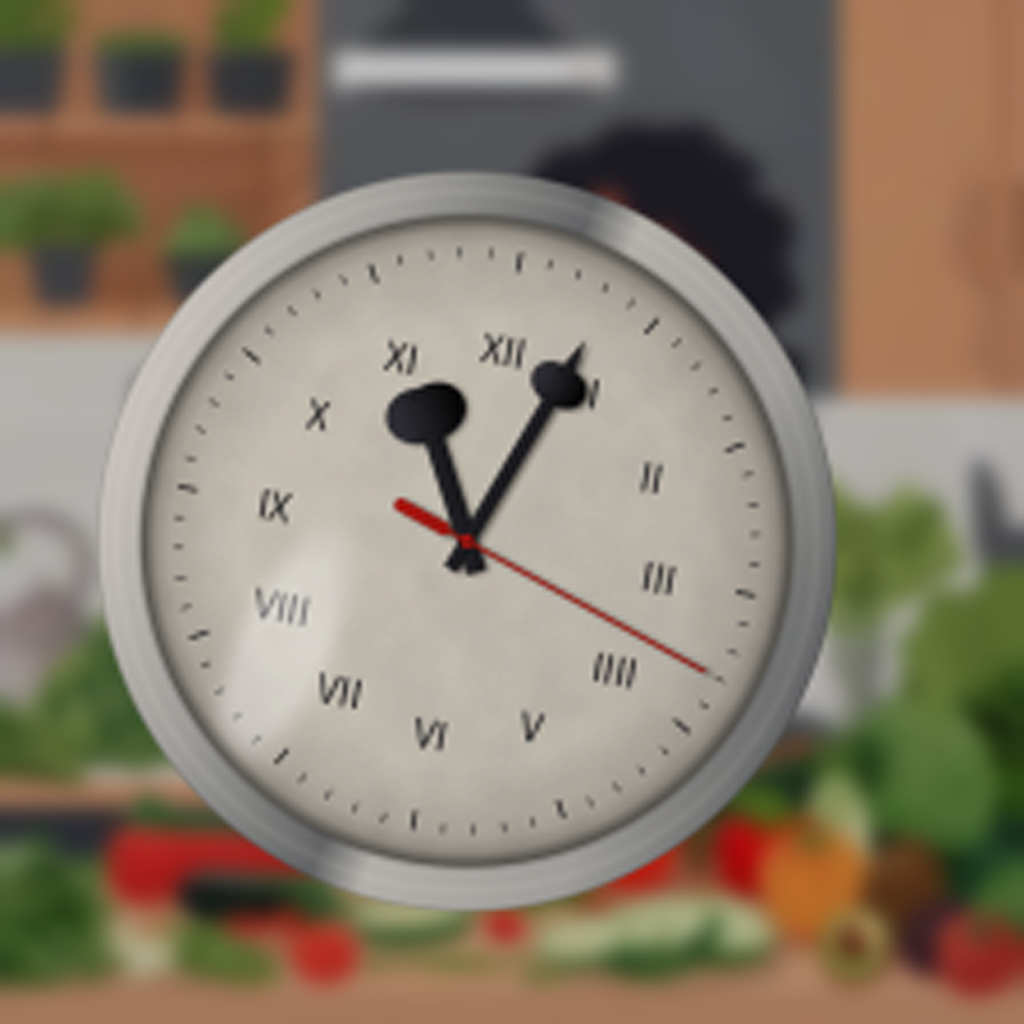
11:03:18
